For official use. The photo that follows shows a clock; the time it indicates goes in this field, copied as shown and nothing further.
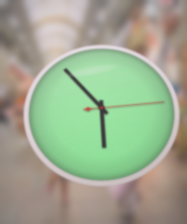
5:53:14
